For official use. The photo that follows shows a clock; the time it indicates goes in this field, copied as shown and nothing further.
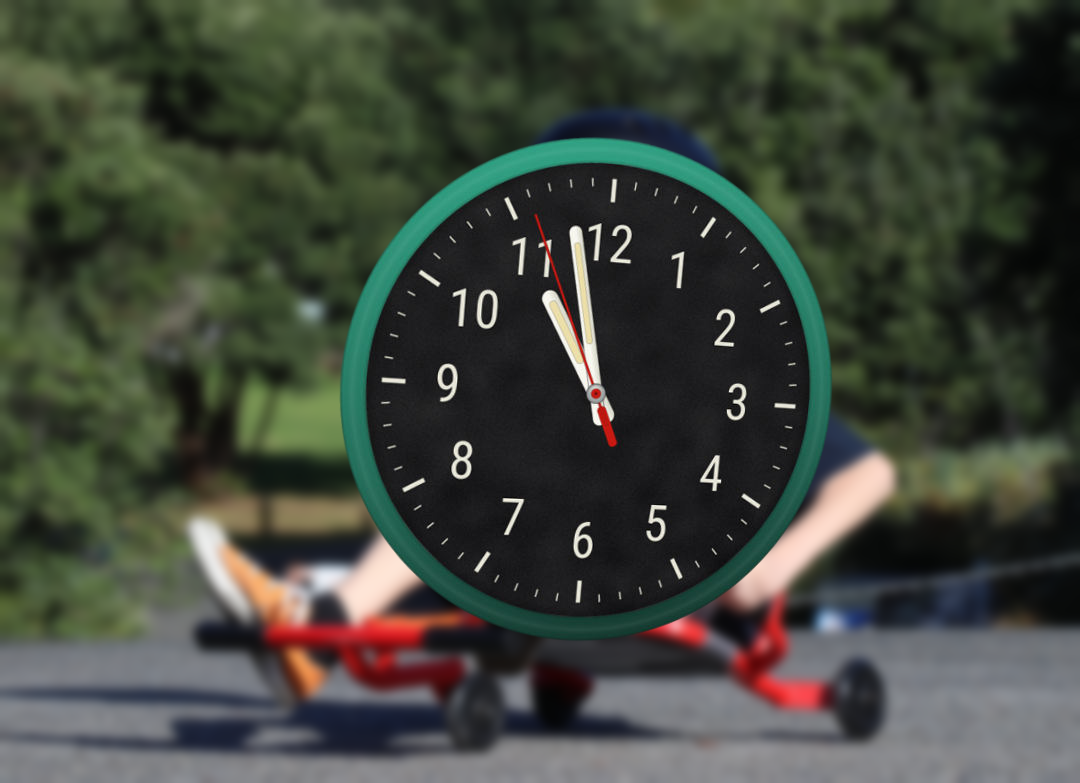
10:57:56
